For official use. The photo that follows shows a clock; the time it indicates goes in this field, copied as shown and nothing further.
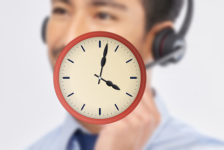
4:02
